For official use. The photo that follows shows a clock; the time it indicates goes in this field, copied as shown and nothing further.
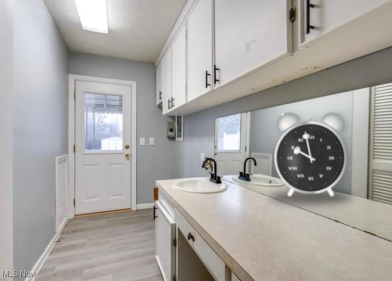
9:58
